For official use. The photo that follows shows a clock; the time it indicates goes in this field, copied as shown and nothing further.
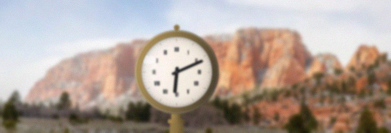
6:11
